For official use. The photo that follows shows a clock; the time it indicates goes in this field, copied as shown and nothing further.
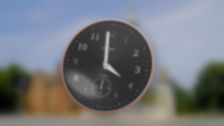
3:59
